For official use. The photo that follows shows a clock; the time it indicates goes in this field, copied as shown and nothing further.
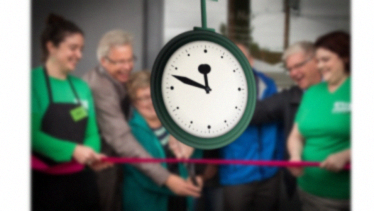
11:48
